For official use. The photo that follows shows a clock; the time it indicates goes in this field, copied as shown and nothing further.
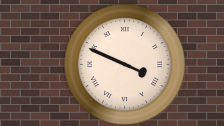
3:49
